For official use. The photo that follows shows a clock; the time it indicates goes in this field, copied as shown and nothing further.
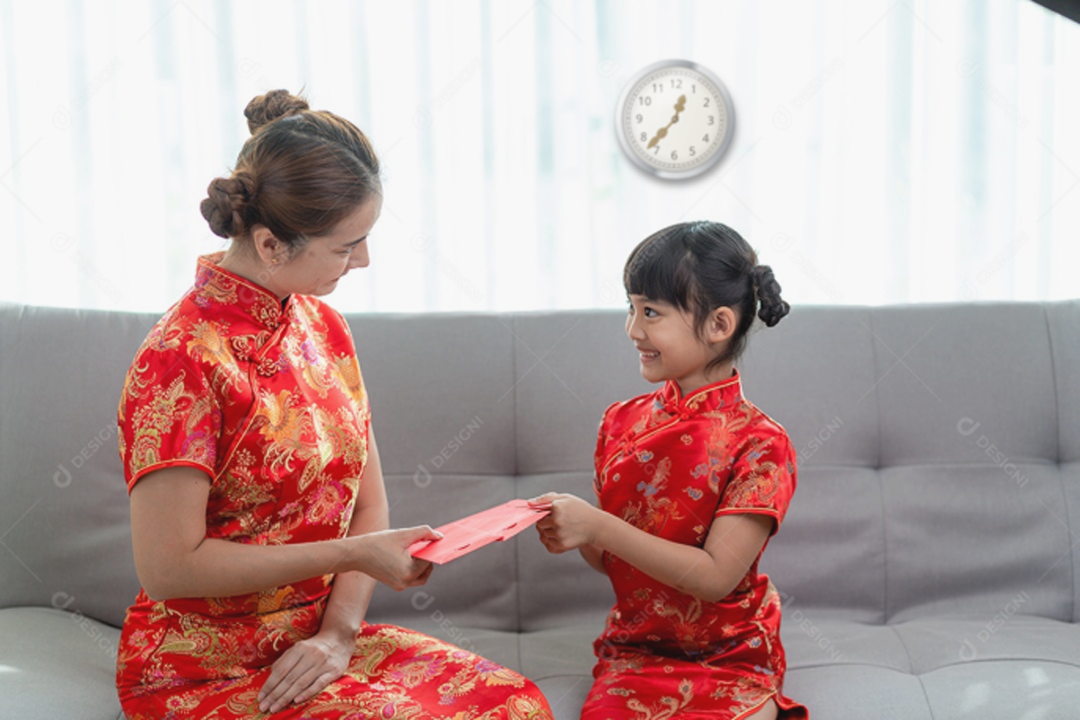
12:37
